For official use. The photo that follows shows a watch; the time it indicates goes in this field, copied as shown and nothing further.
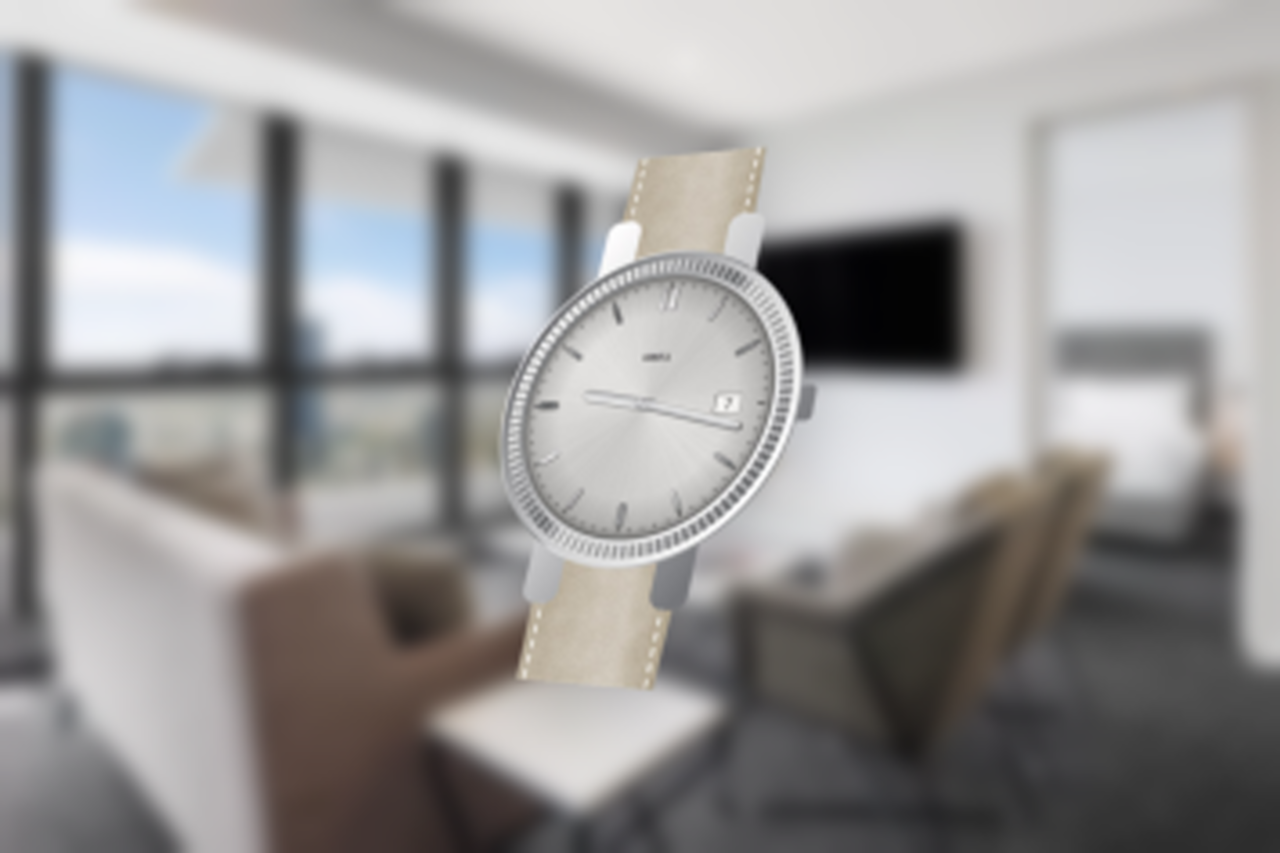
9:17
